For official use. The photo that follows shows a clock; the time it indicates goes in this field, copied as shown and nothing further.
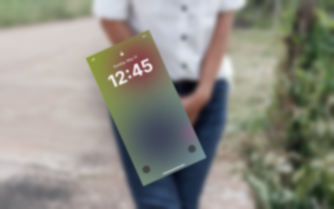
12:45
